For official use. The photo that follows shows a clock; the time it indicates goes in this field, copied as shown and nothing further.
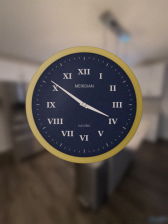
3:51
